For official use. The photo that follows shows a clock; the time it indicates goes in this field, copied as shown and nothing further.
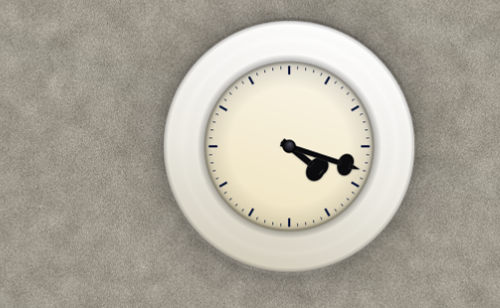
4:18
